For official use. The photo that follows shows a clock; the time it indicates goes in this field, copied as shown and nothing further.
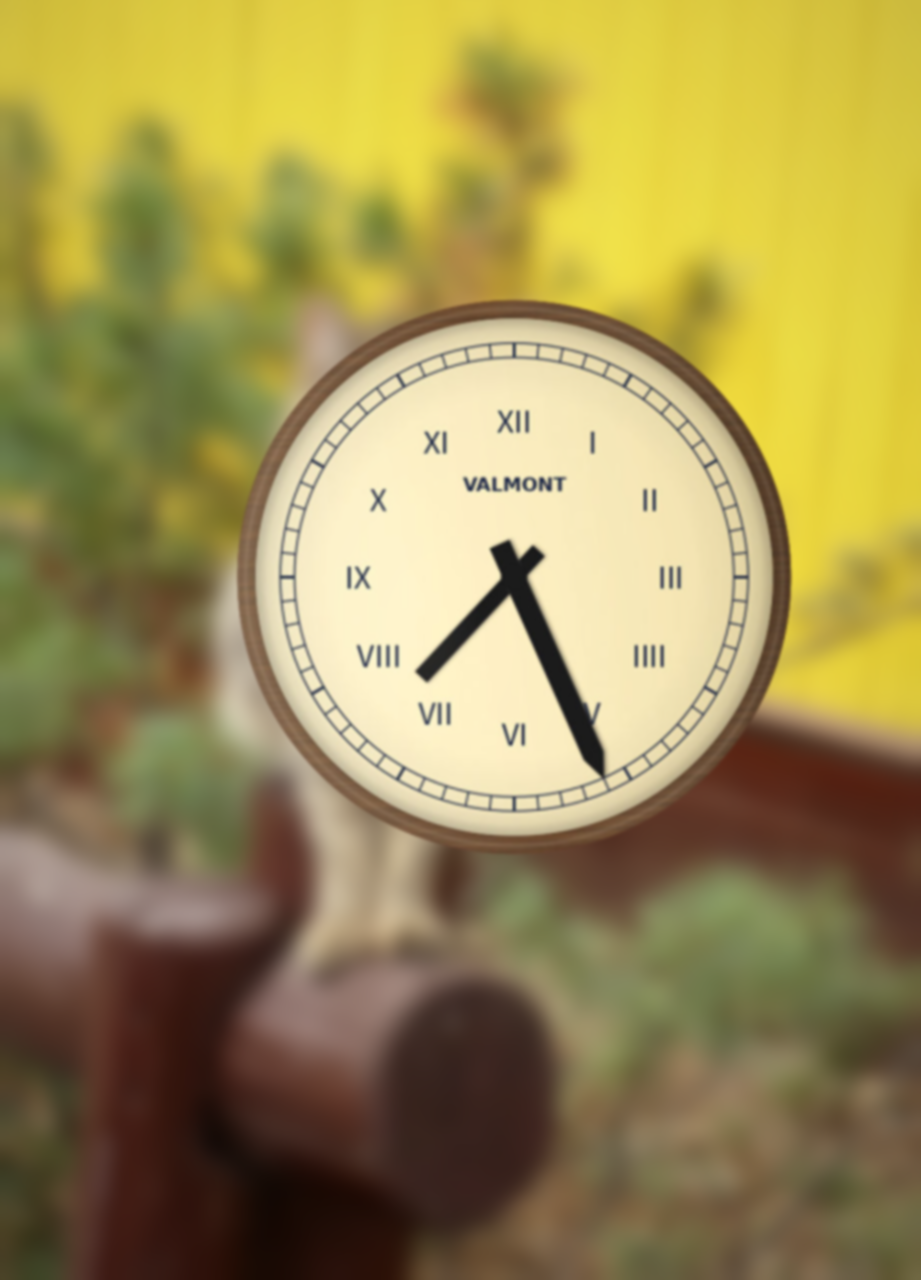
7:26
